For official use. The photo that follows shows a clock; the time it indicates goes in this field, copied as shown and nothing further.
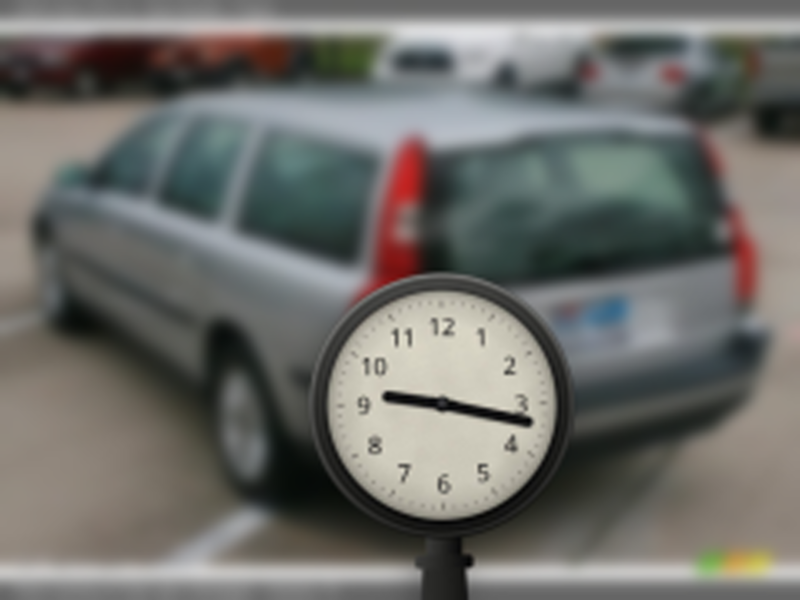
9:17
